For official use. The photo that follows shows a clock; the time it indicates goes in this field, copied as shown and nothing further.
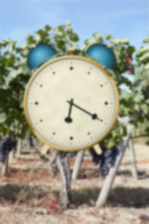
6:20
